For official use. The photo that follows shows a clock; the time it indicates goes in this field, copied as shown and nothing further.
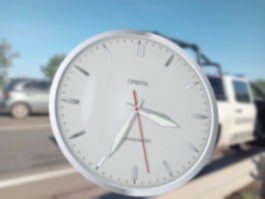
3:34:28
